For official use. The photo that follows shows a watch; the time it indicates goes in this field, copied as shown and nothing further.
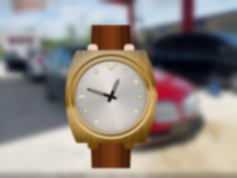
12:48
